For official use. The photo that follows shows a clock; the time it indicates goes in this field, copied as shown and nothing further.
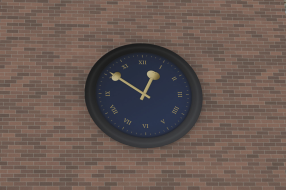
12:51
